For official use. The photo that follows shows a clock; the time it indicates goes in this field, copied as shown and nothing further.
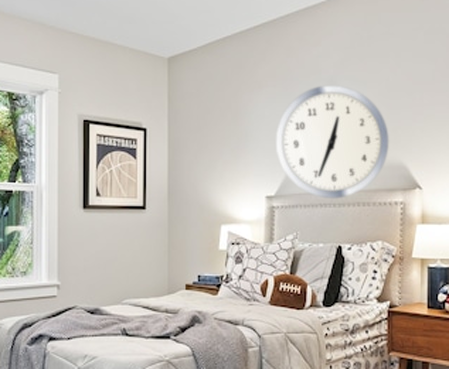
12:34
